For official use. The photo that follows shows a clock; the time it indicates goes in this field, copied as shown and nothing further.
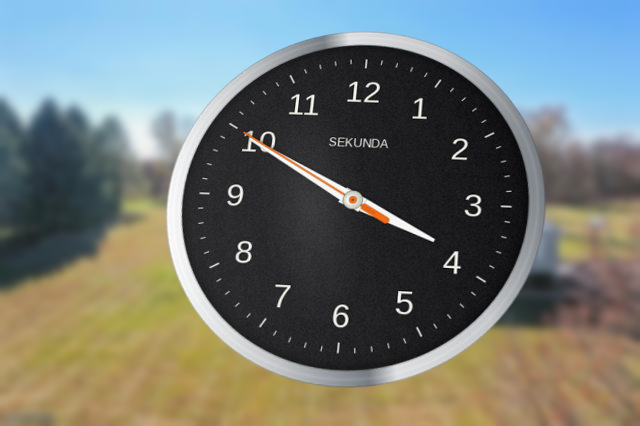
3:49:50
